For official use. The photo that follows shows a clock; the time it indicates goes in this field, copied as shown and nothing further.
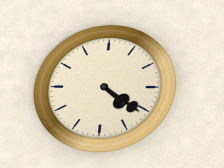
4:21
